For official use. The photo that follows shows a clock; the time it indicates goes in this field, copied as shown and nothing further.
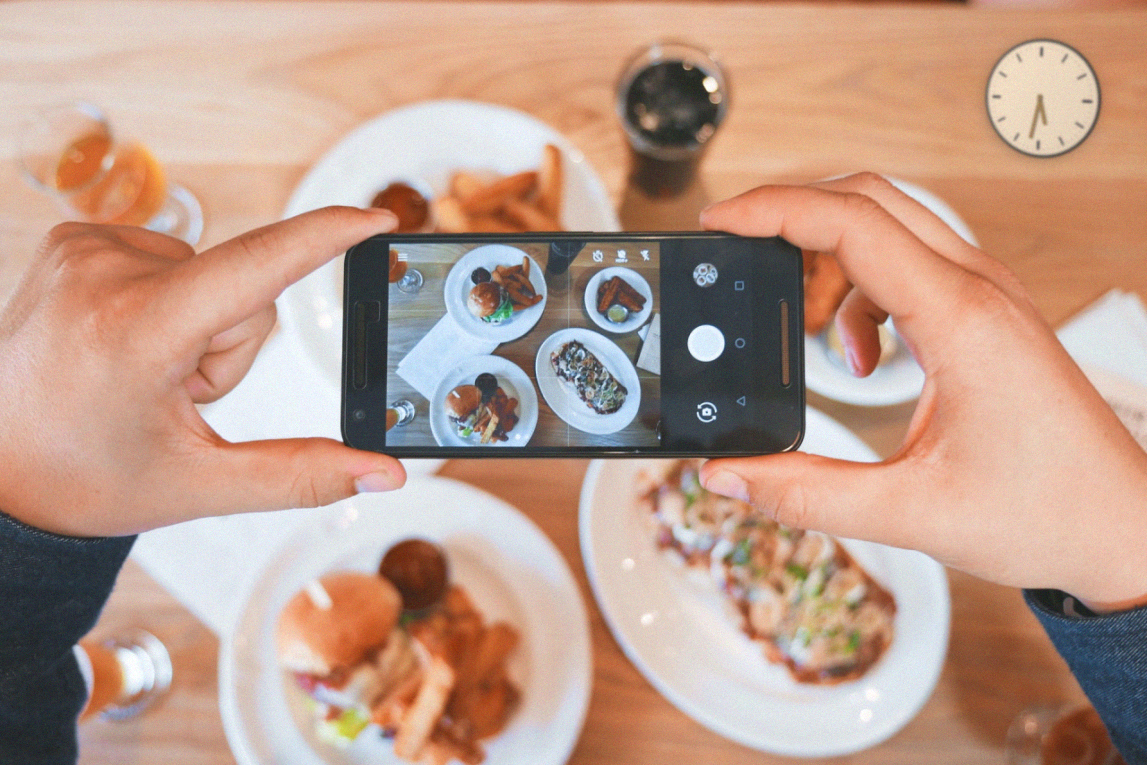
5:32
